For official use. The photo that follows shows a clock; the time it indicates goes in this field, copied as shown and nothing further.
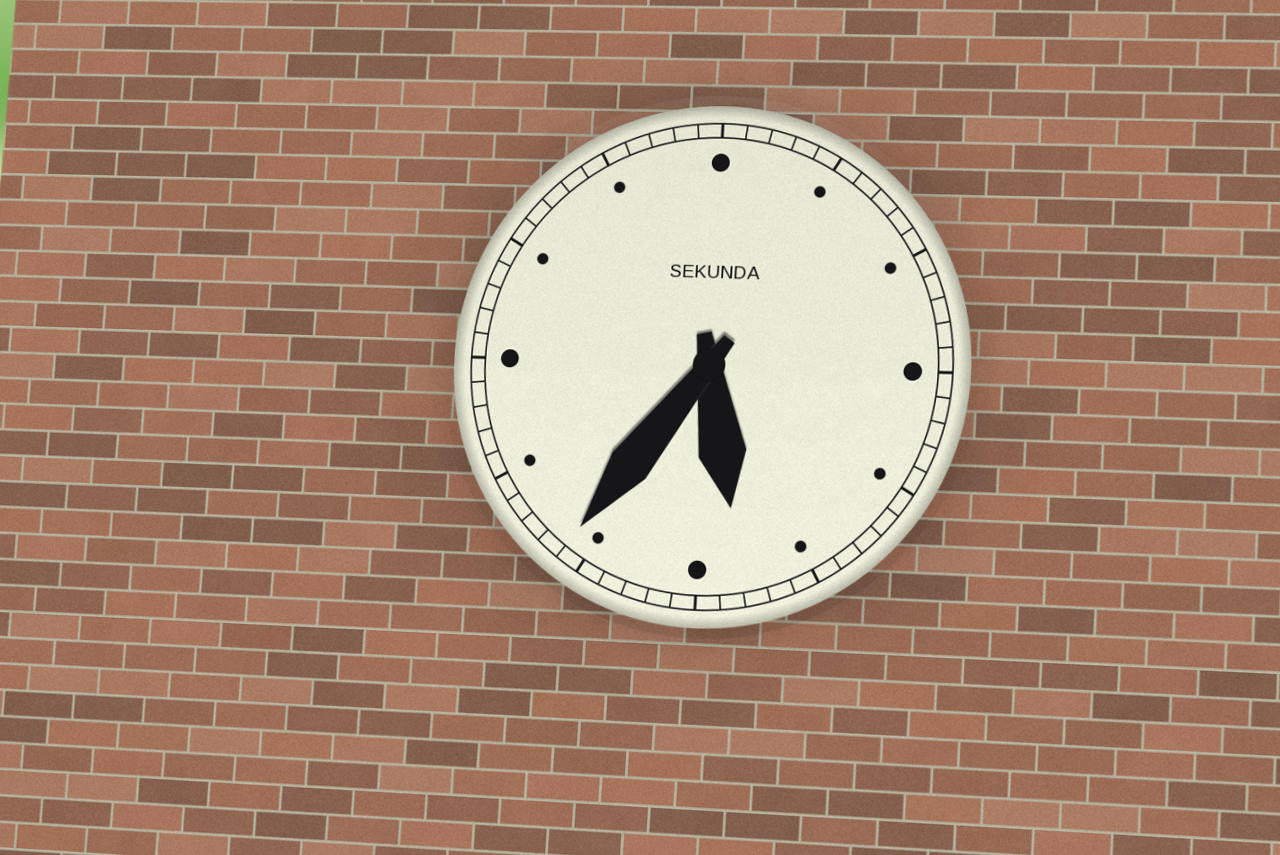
5:36
